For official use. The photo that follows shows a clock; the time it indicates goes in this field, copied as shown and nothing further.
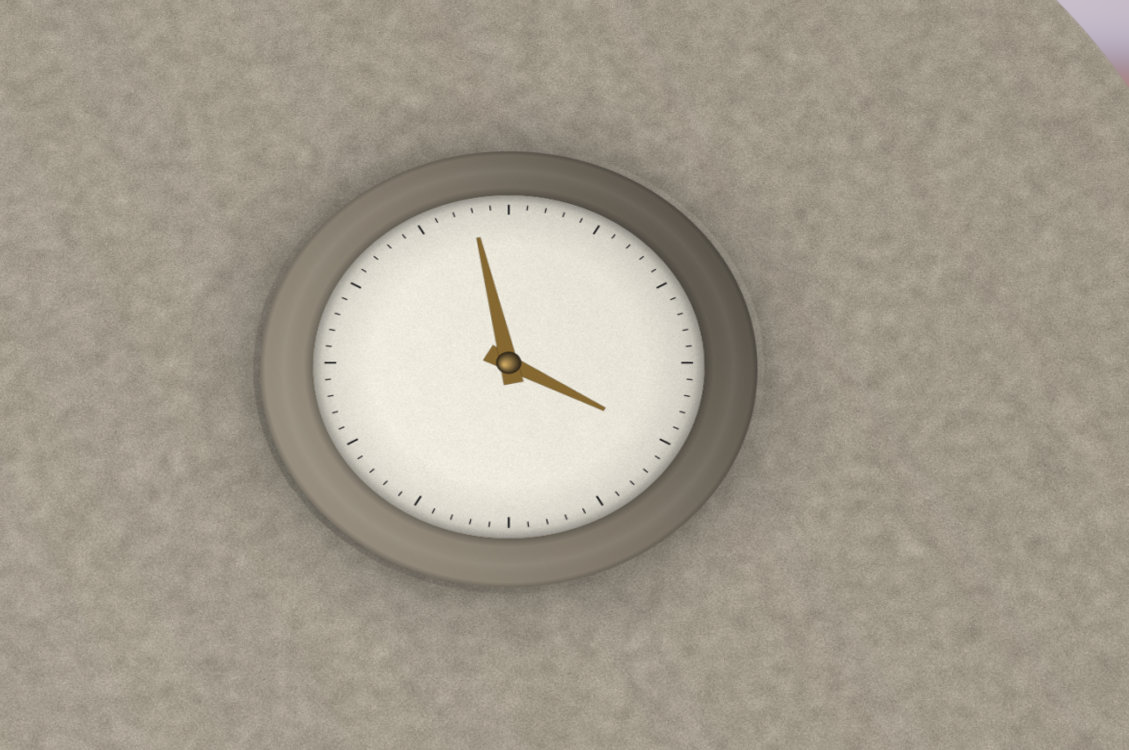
3:58
